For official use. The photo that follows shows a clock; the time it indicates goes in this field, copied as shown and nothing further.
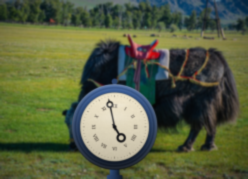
4:58
